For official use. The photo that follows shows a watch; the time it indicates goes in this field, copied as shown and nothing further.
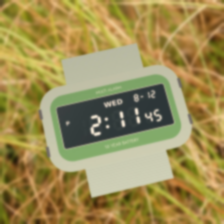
2:11:45
